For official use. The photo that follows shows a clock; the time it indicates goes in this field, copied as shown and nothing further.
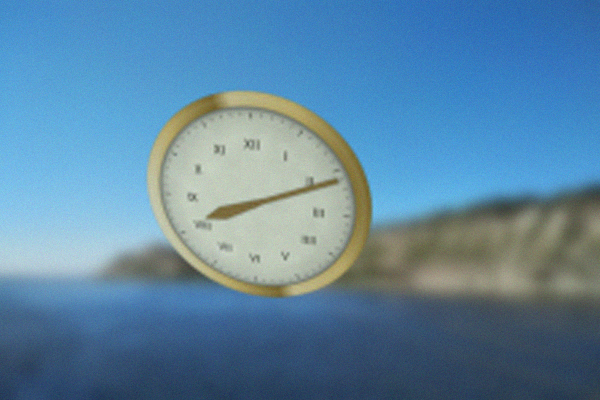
8:11
